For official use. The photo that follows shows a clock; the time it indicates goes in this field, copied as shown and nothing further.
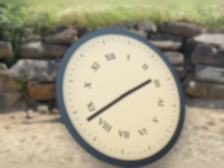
2:43
